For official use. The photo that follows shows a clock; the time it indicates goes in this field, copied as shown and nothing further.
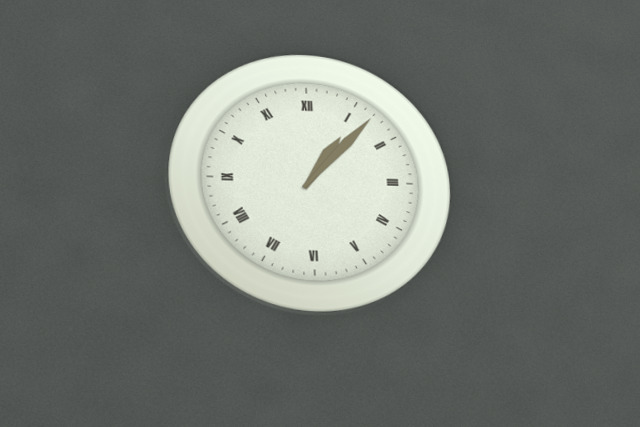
1:07
